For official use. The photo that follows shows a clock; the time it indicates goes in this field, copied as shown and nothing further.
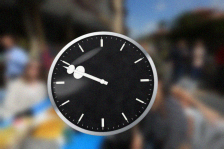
9:49
